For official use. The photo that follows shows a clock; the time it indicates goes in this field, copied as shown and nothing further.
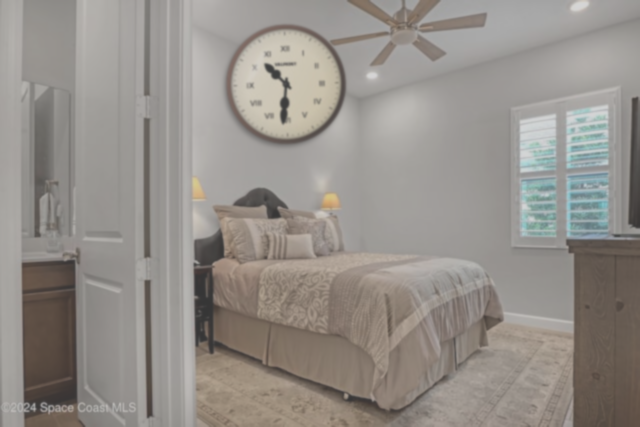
10:31
